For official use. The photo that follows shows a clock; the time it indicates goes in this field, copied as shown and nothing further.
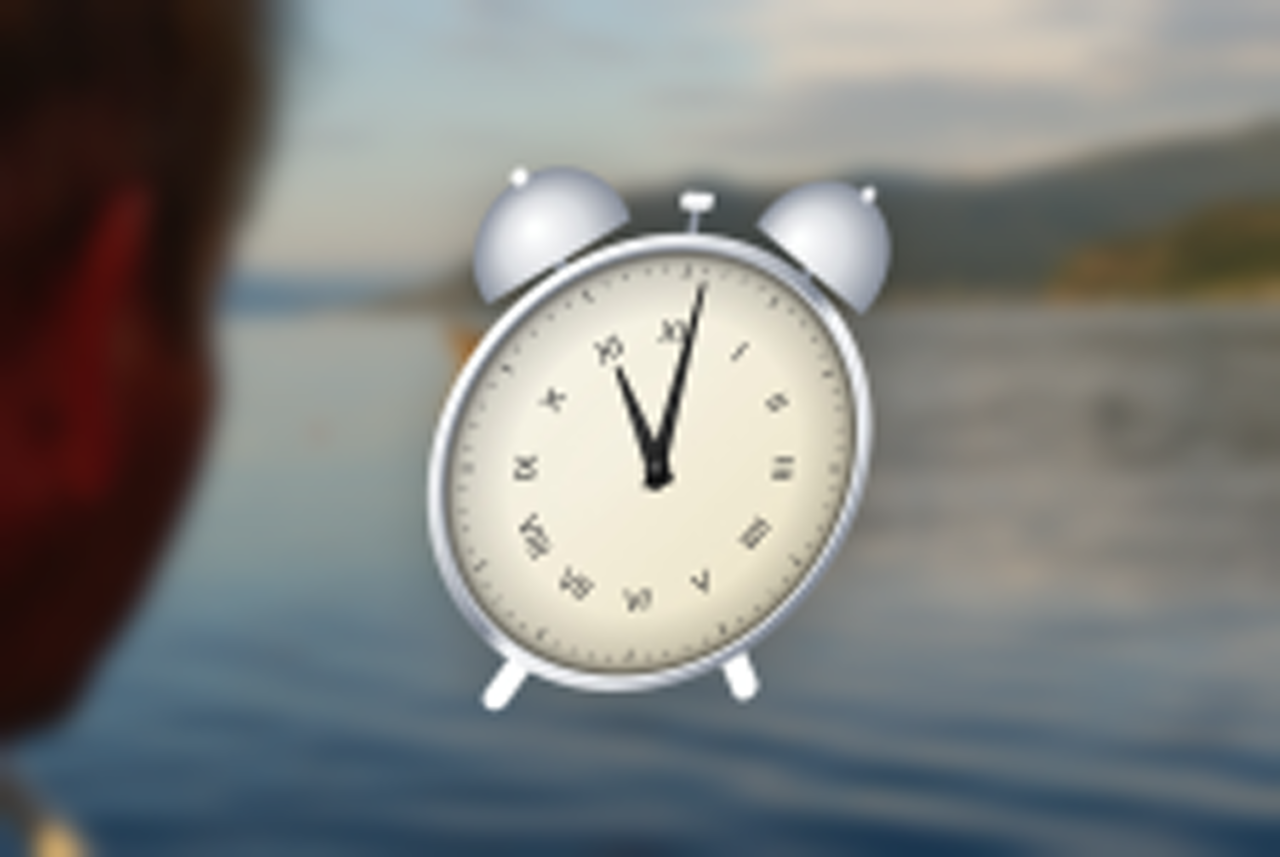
11:01
